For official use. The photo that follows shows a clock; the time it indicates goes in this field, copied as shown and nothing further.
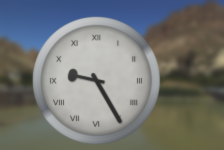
9:25
